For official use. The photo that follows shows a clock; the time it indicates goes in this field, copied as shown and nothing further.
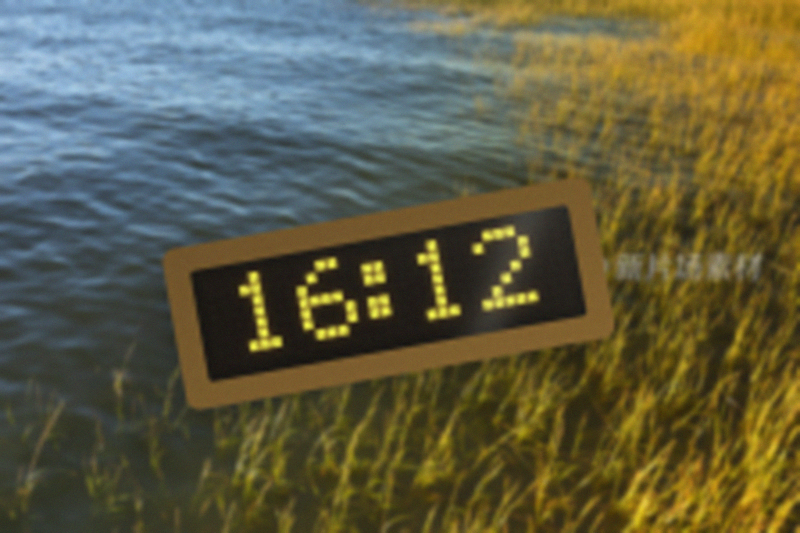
16:12
